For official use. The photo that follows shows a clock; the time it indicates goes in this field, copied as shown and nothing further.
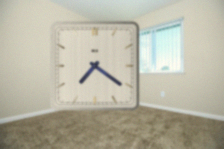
7:21
